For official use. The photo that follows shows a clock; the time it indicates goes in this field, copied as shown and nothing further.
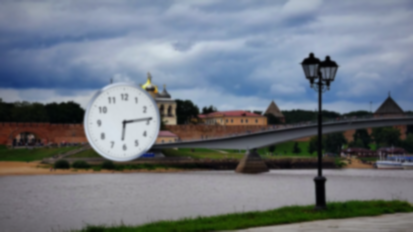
6:14
